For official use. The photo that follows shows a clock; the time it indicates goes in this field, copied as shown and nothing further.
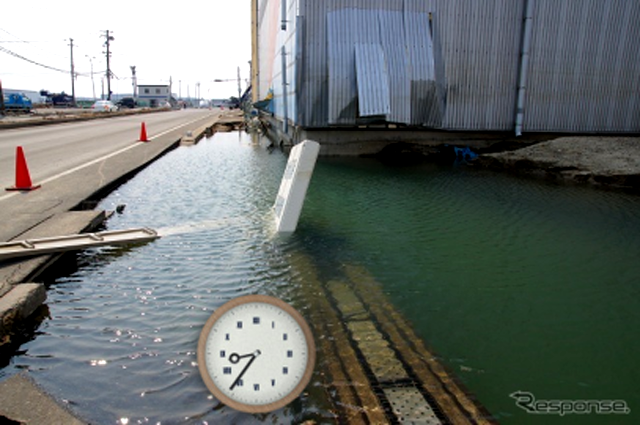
8:36
